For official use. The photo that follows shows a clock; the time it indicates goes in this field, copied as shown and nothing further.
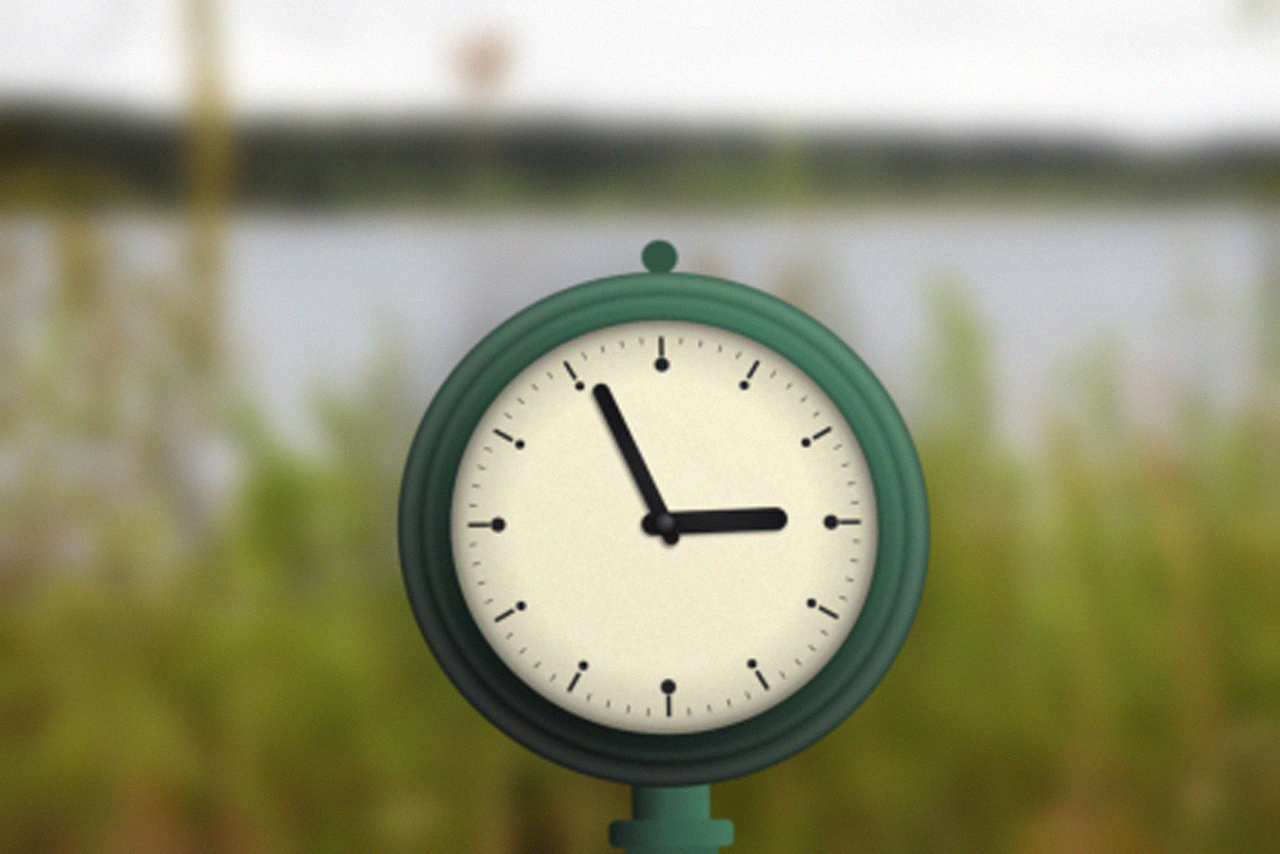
2:56
